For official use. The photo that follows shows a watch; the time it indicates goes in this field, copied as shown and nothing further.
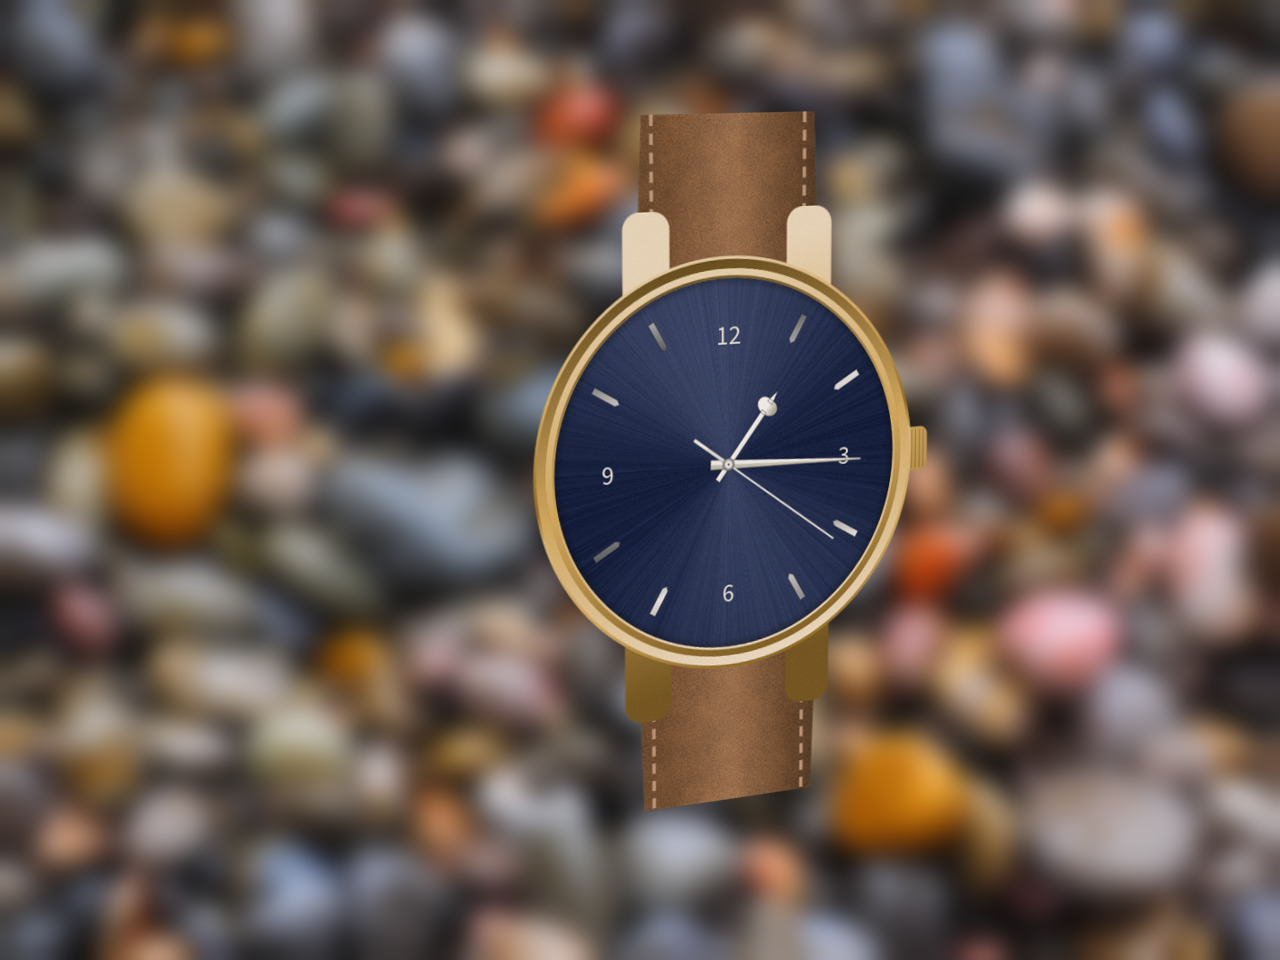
1:15:21
